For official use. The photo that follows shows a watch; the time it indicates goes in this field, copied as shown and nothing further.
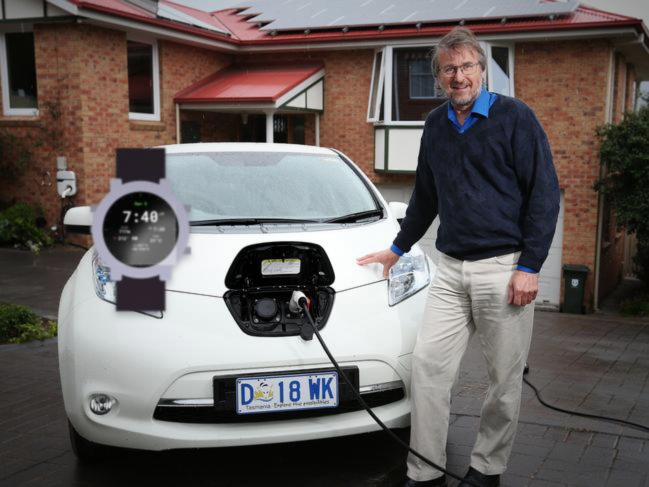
7:40
